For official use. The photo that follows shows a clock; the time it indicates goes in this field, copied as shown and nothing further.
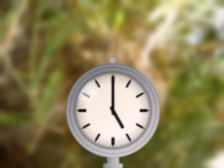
5:00
